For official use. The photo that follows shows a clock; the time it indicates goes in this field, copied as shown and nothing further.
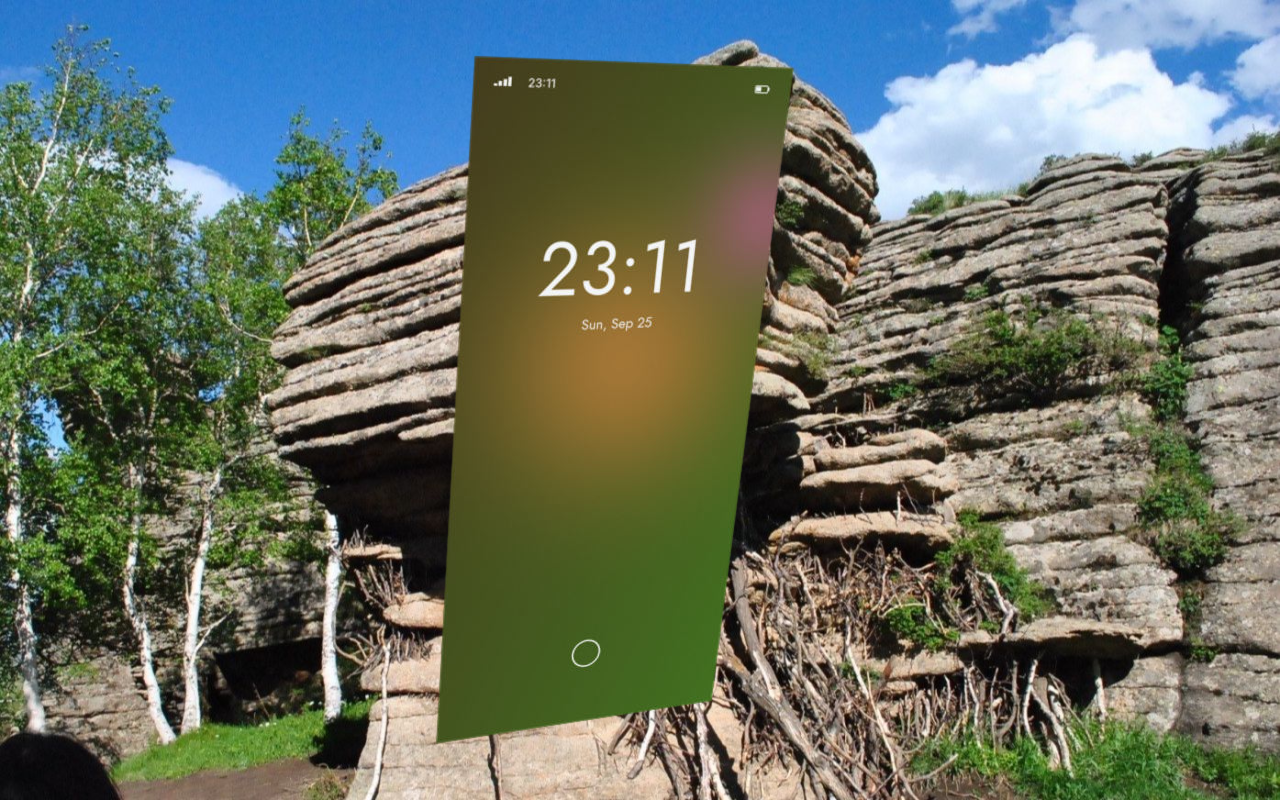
23:11
